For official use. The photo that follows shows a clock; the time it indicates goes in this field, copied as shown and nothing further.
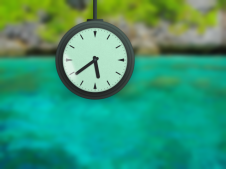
5:39
